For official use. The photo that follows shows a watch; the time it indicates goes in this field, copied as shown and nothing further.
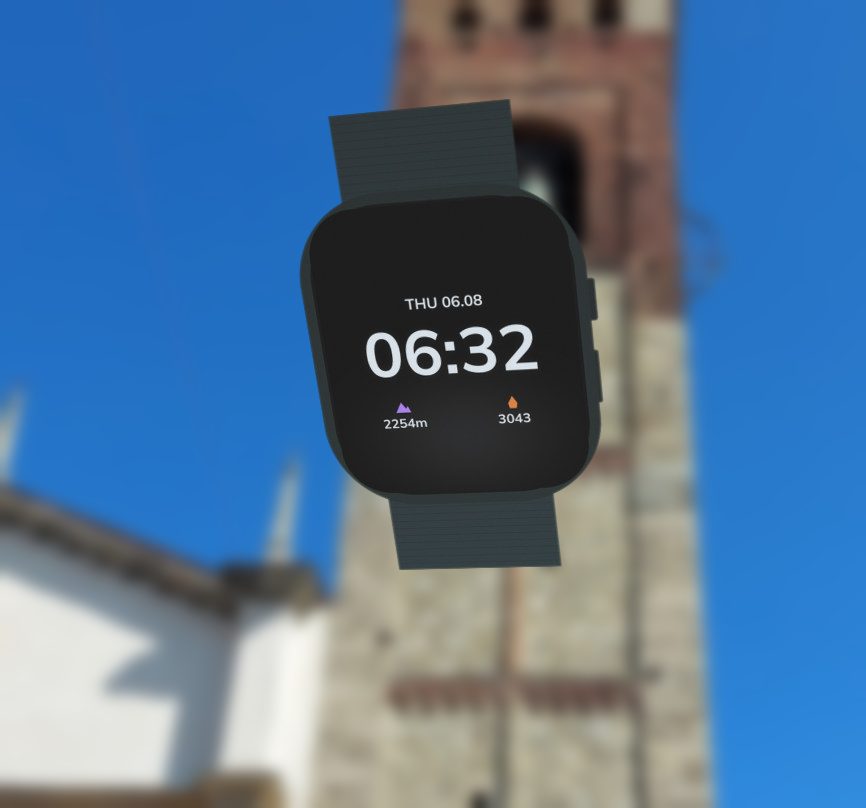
6:32
